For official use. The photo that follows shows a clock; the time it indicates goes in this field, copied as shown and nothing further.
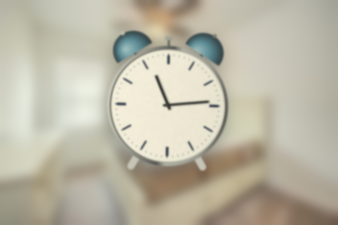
11:14
